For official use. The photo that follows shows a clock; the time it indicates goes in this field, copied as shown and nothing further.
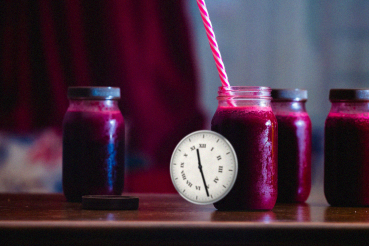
11:26
